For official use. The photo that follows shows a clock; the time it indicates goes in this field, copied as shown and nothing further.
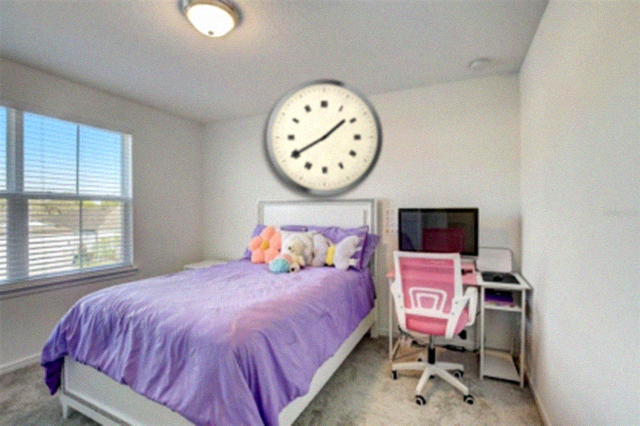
1:40
